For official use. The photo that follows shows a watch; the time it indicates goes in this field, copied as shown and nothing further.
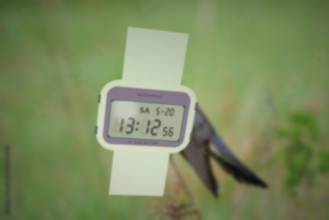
13:12:56
